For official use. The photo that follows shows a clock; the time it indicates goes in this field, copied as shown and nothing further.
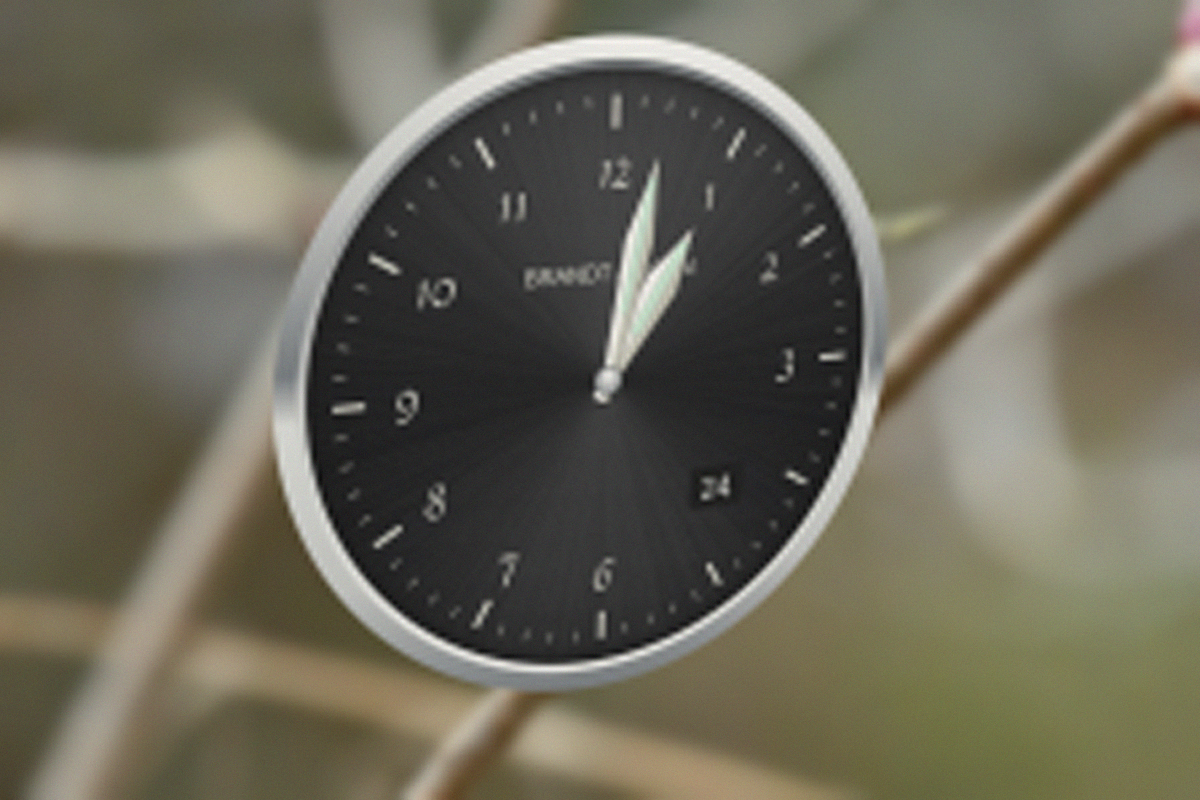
1:02
